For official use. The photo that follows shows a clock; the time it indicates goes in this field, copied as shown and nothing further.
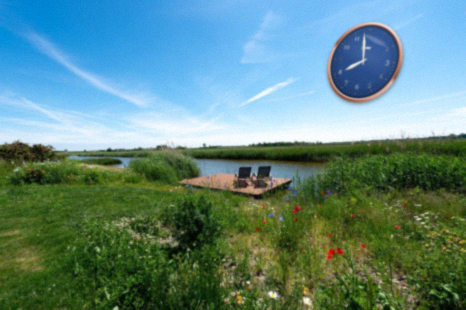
7:58
